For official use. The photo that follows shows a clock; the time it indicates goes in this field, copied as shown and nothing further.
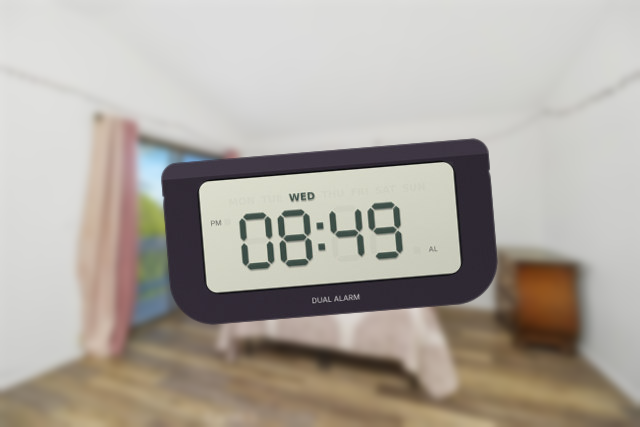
8:49
